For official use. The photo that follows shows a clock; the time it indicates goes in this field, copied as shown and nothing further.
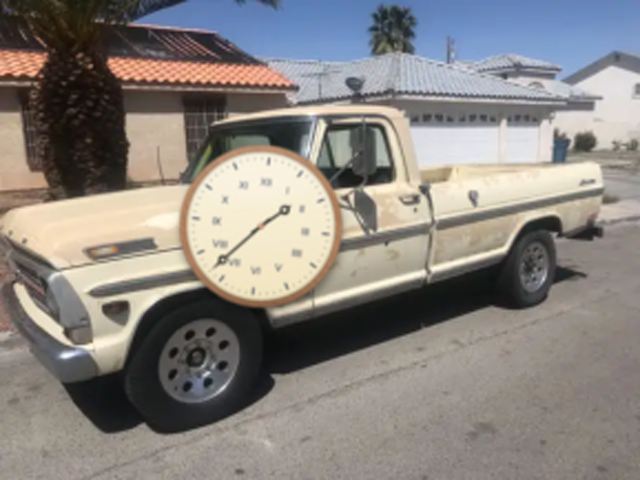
1:37
